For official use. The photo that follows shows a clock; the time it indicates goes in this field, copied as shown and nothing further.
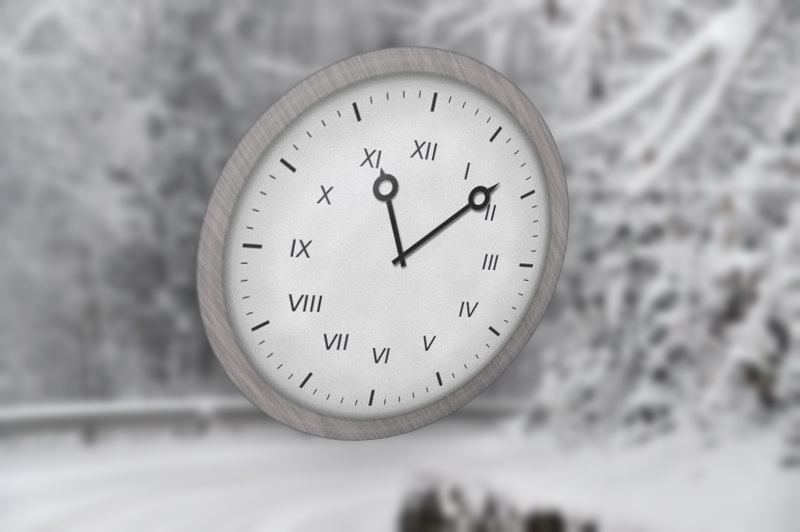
11:08
